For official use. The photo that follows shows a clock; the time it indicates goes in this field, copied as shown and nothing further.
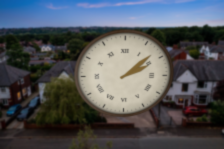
2:08
